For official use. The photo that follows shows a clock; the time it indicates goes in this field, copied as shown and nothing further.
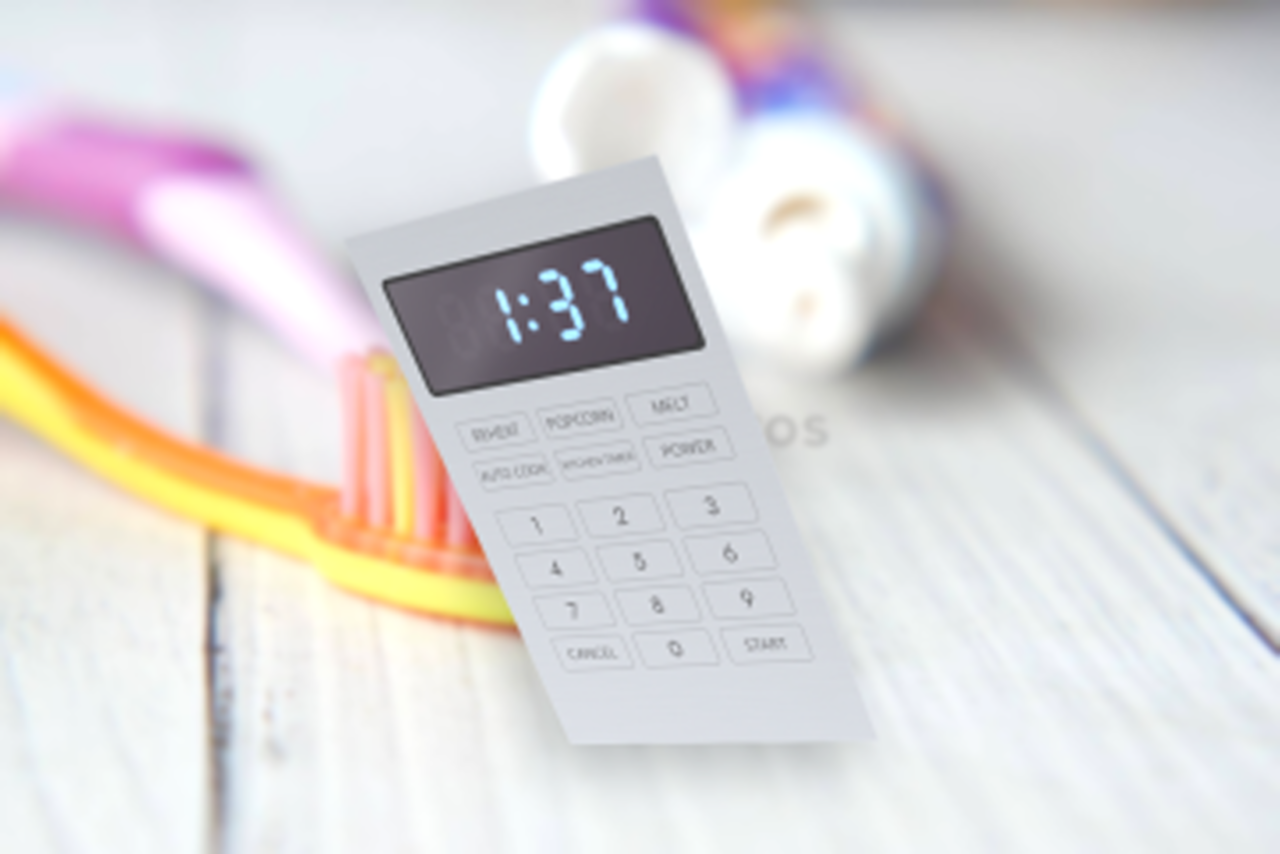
1:37
